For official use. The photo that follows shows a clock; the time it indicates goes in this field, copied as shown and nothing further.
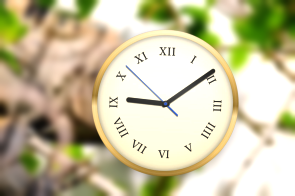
9:08:52
